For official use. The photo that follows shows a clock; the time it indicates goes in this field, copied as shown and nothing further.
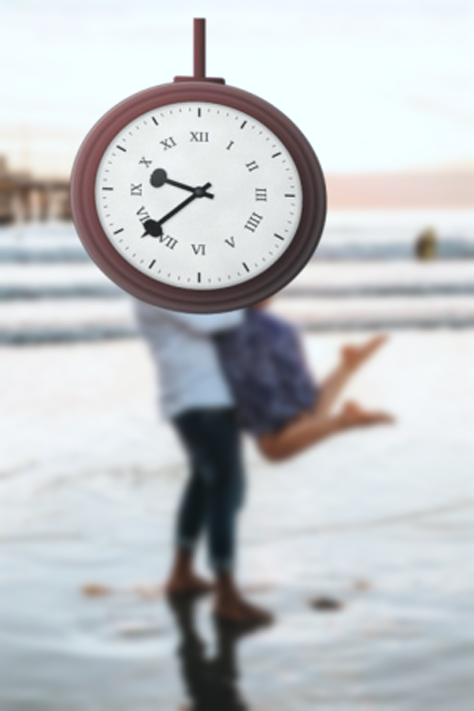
9:38
